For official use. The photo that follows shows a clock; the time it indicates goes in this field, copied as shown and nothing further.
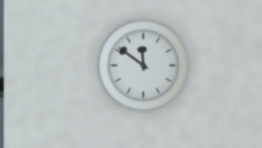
11:51
